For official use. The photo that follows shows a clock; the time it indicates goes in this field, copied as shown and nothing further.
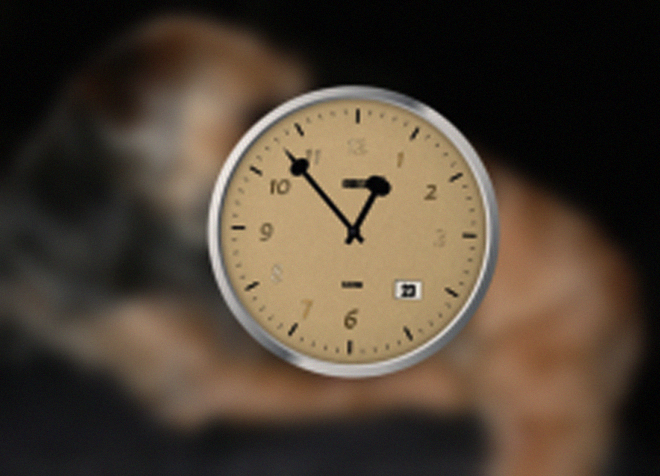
12:53
